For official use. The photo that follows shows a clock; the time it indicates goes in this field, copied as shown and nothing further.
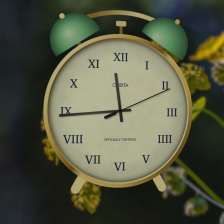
11:44:11
